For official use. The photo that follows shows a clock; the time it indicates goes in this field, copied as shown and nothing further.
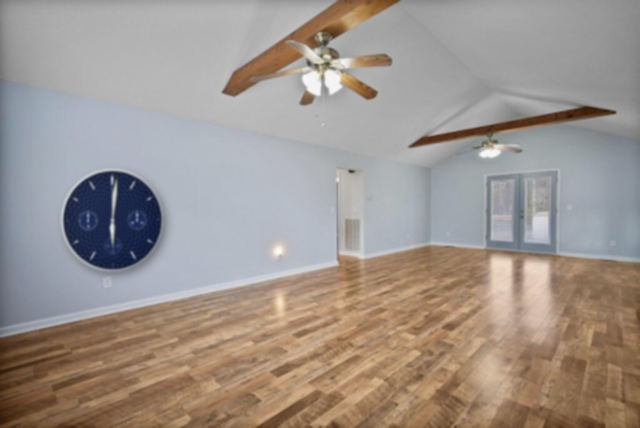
6:01
